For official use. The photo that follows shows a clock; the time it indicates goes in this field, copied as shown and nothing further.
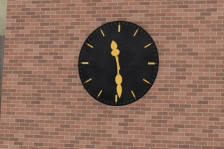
11:29
